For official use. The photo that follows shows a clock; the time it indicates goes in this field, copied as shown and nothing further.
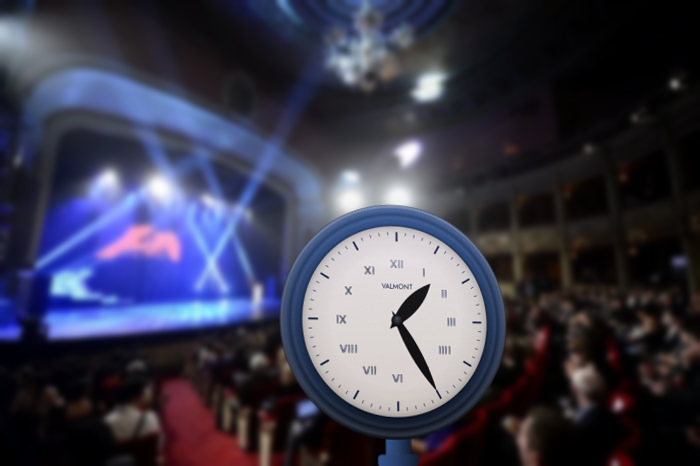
1:25
